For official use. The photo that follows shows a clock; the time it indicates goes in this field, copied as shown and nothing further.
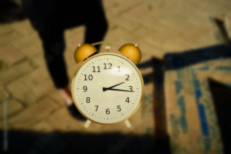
2:16
